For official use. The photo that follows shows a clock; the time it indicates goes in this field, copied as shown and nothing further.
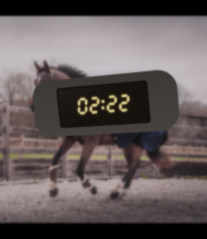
2:22
